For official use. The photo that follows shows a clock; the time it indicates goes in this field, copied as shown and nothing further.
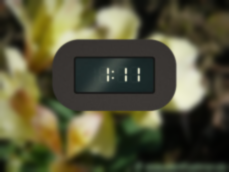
1:11
